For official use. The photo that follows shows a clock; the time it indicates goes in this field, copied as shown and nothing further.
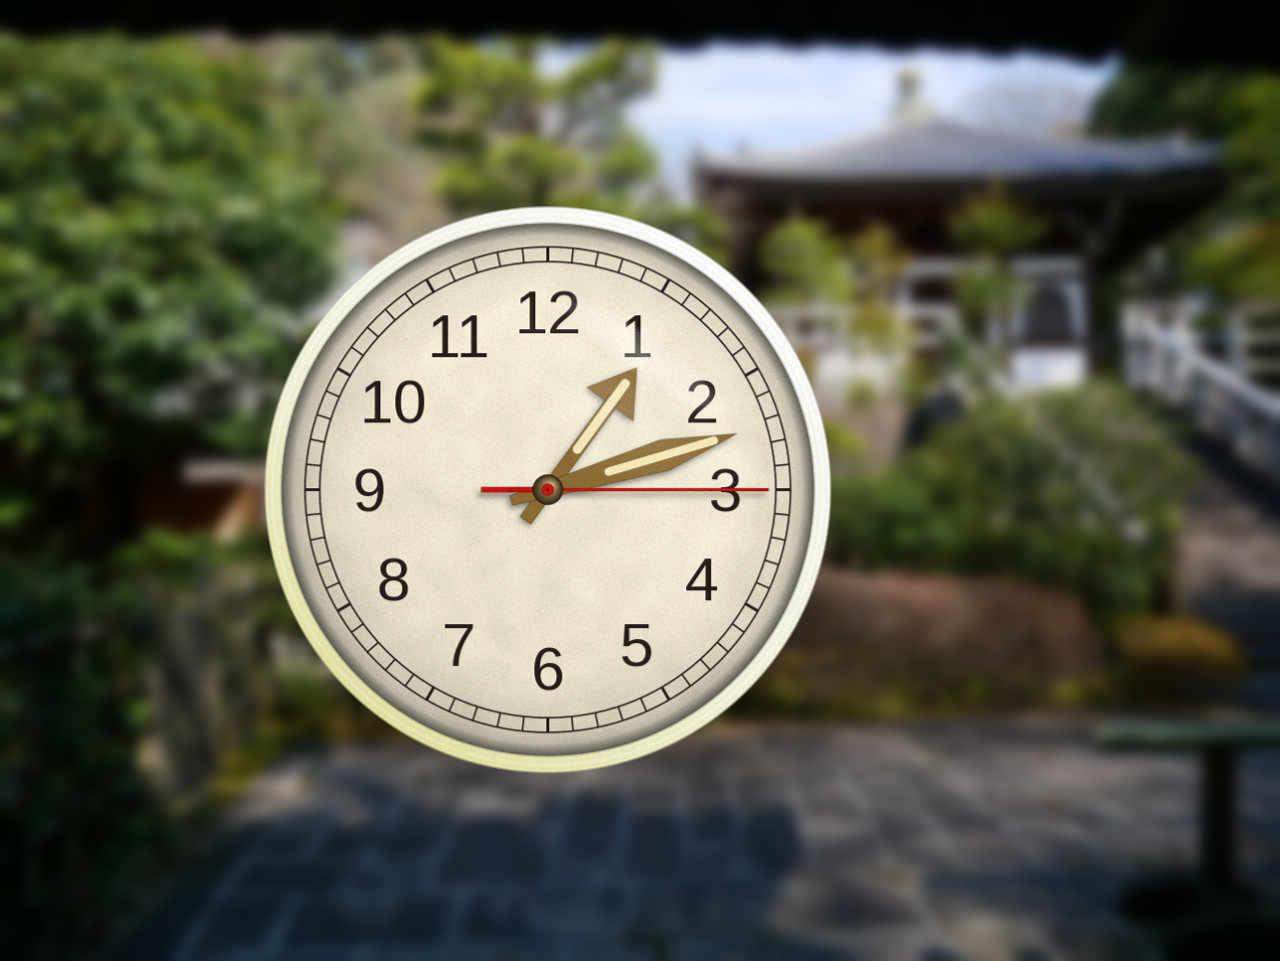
1:12:15
